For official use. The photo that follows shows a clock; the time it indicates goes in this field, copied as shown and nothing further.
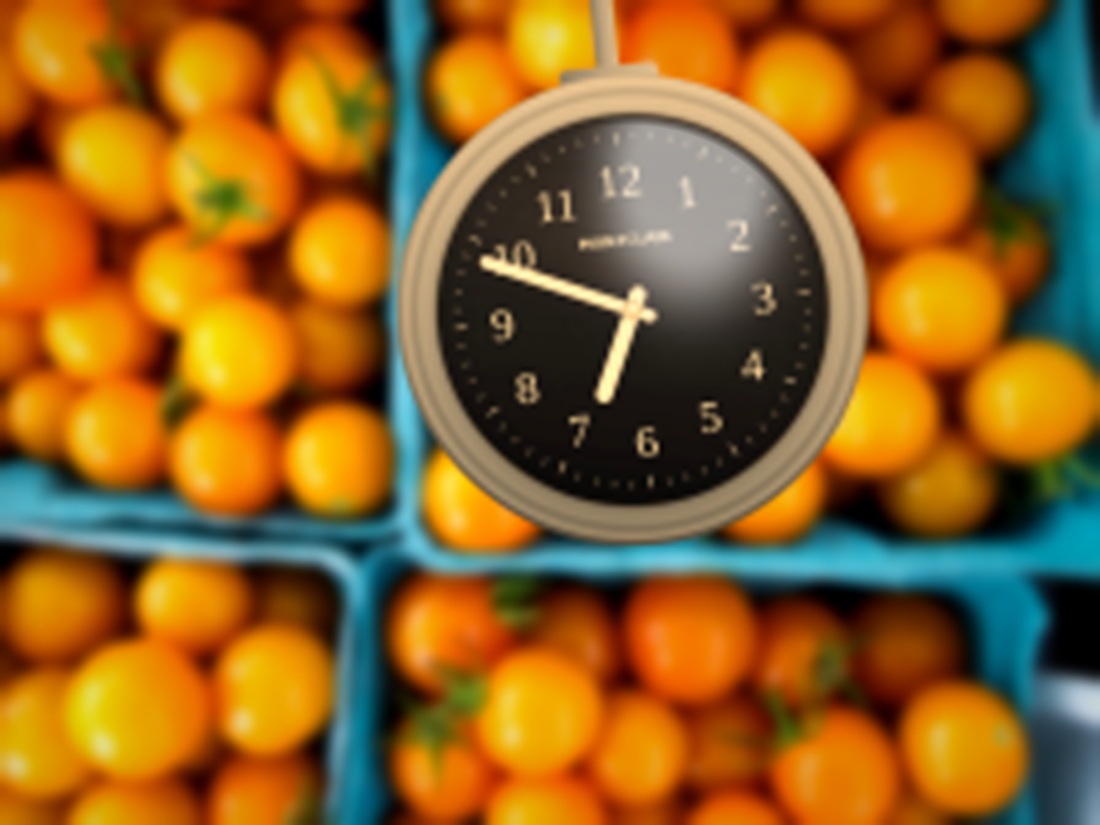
6:49
